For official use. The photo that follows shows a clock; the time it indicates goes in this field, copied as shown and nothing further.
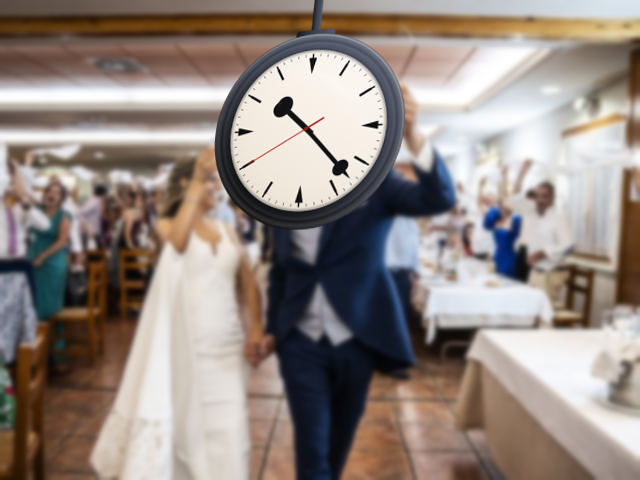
10:22:40
